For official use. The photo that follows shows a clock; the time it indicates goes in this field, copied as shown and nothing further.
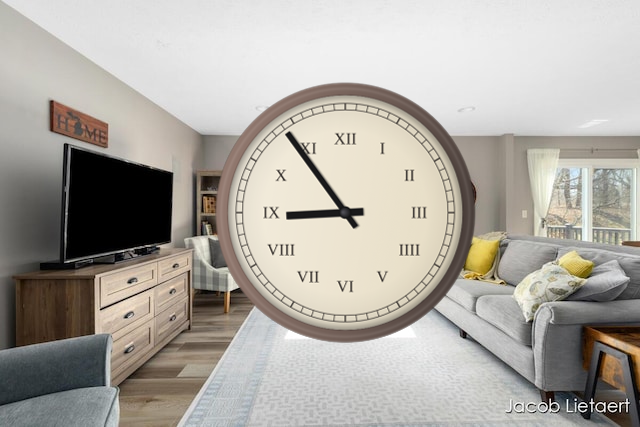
8:54
